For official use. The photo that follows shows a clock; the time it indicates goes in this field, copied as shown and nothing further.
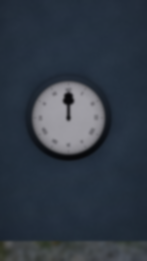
12:00
